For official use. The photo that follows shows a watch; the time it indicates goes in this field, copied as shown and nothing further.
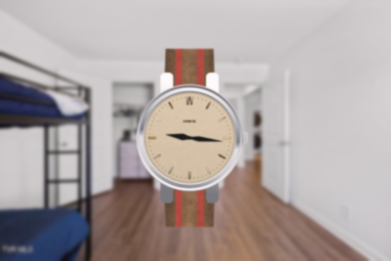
9:16
